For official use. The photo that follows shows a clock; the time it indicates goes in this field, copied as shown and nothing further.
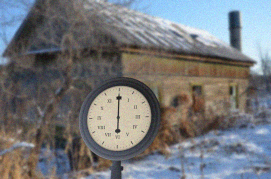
6:00
